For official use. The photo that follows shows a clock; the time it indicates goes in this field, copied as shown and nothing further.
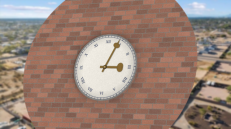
3:04
